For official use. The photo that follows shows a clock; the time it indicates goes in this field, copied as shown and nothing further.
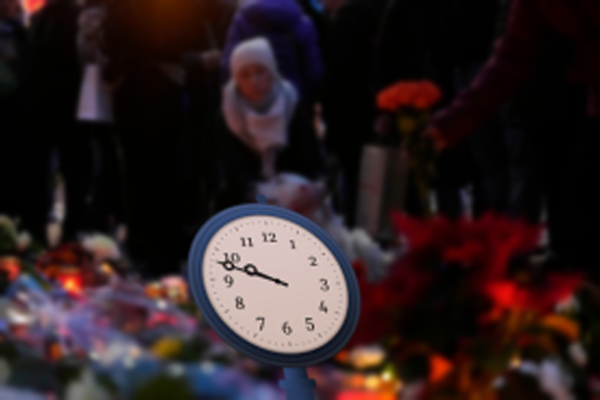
9:48
